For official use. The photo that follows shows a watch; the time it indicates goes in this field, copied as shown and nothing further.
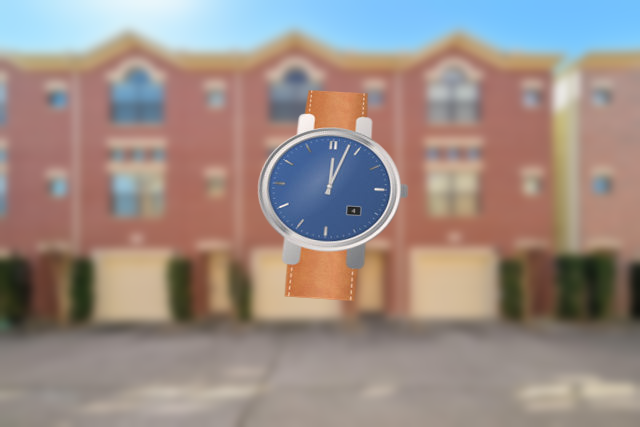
12:03
